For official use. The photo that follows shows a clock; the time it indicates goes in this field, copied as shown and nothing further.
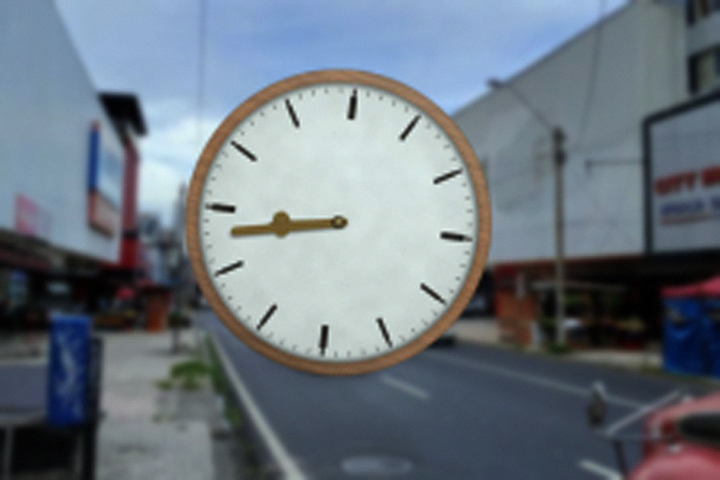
8:43
